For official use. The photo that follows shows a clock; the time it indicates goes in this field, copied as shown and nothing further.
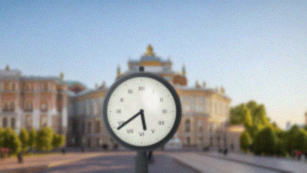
5:39
